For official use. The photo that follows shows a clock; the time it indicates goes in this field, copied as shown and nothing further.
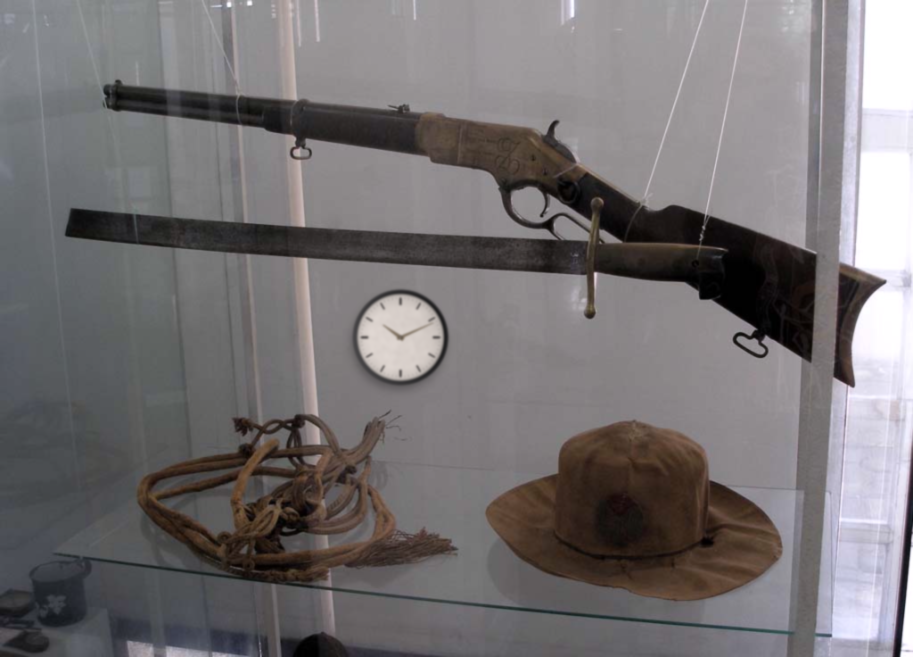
10:11
